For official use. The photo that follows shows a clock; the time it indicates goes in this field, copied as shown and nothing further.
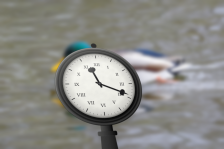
11:19
